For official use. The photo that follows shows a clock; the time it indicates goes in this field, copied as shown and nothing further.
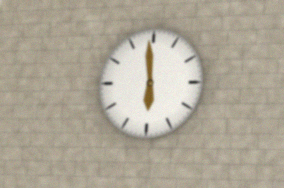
5:59
